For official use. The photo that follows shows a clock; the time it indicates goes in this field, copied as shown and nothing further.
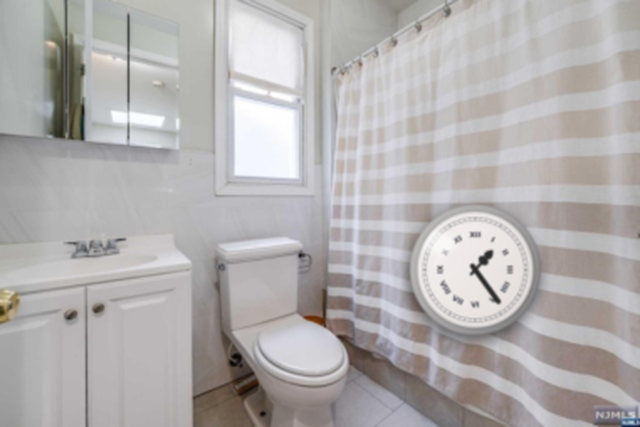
1:24
